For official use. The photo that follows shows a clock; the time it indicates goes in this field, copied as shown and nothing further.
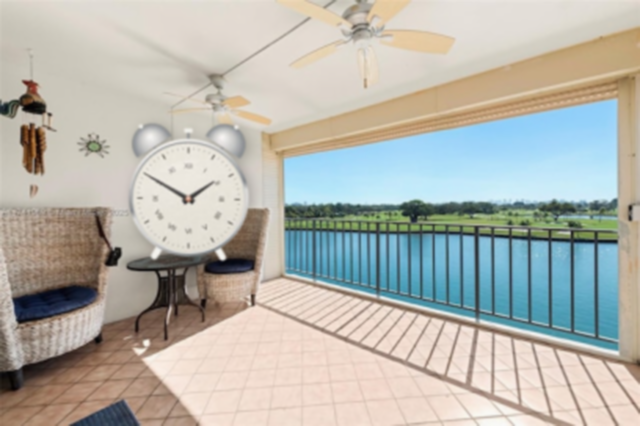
1:50
